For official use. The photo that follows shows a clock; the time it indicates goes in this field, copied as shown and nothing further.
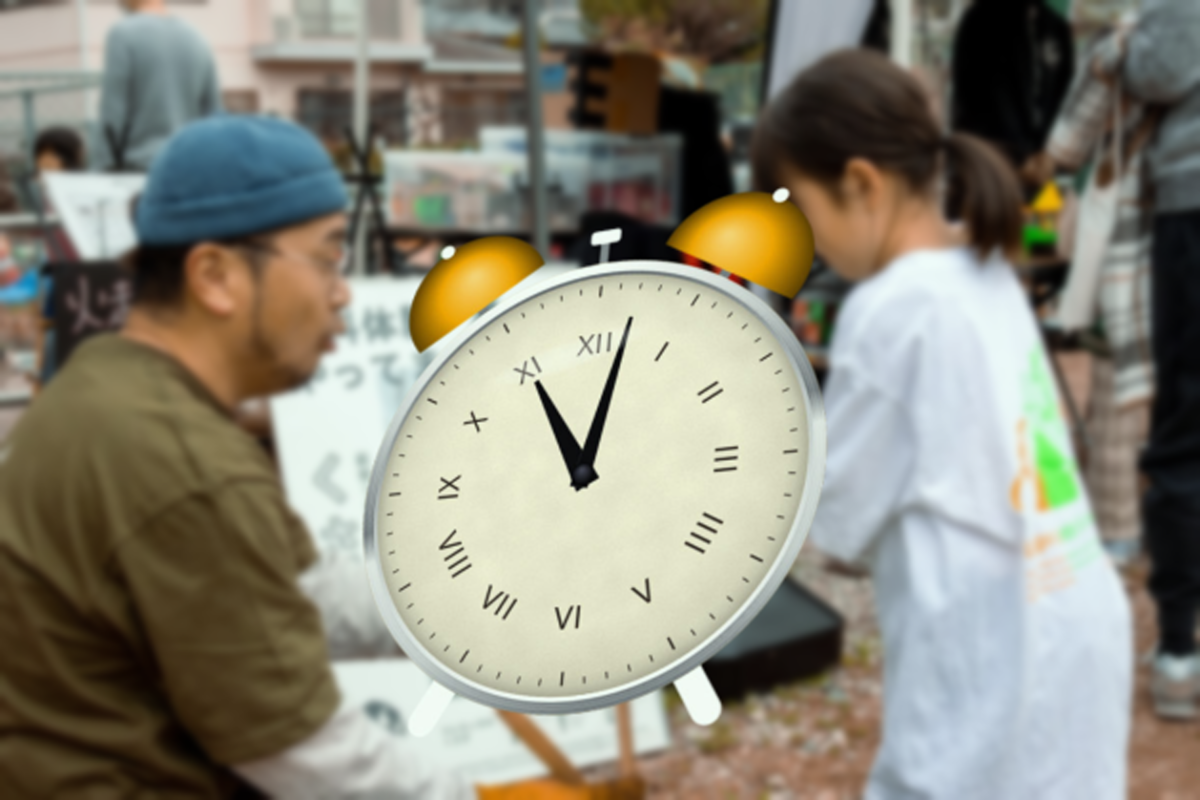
11:02
